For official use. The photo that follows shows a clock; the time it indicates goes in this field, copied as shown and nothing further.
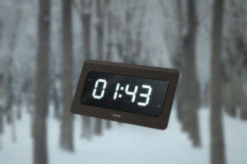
1:43
